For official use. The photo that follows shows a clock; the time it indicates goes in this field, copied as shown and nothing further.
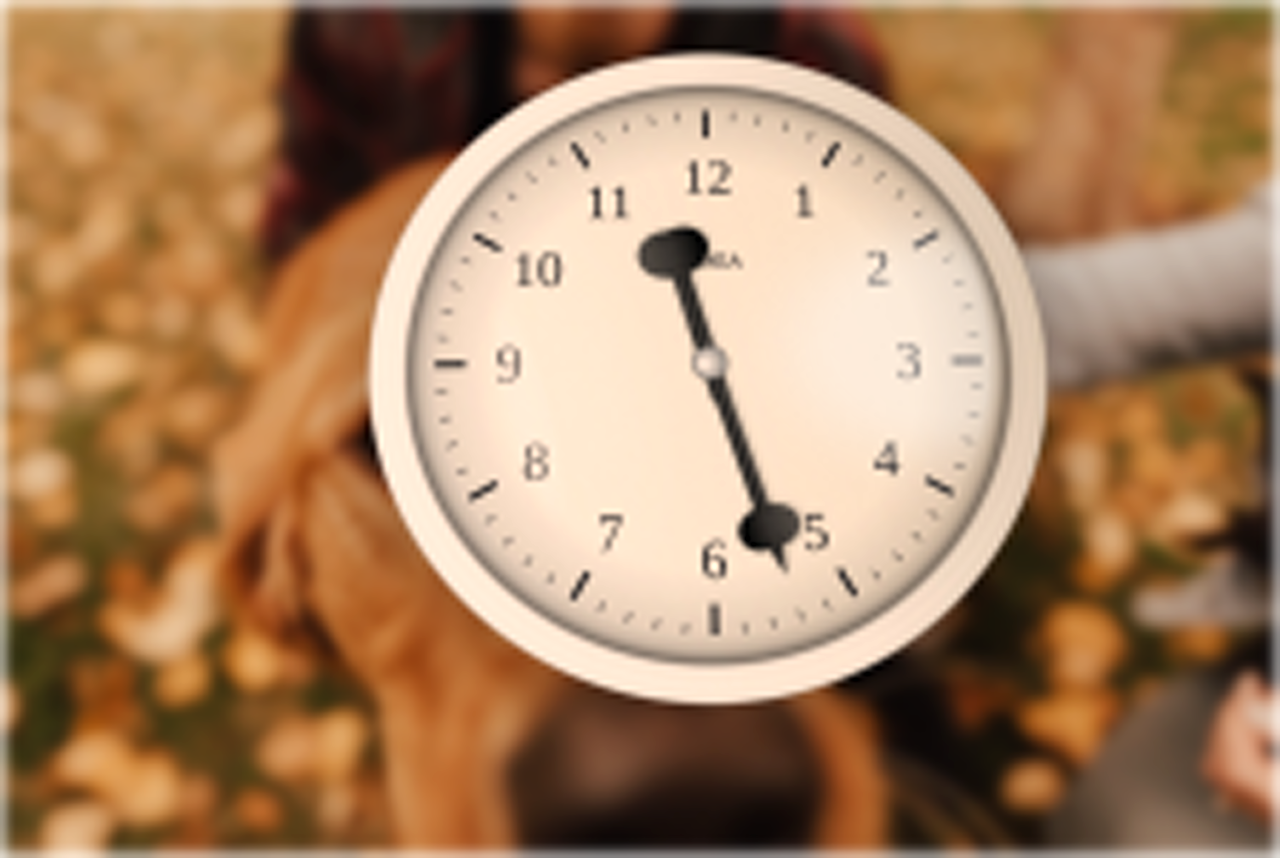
11:27
